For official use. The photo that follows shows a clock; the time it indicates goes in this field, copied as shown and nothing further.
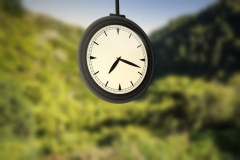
7:18
